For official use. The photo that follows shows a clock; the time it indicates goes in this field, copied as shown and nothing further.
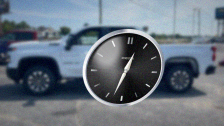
12:33
